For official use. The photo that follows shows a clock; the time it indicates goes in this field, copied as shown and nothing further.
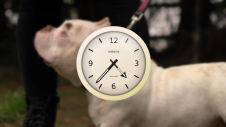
4:37
